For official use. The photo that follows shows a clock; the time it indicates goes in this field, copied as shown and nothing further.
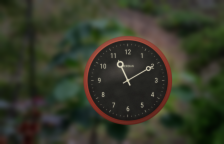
11:10
